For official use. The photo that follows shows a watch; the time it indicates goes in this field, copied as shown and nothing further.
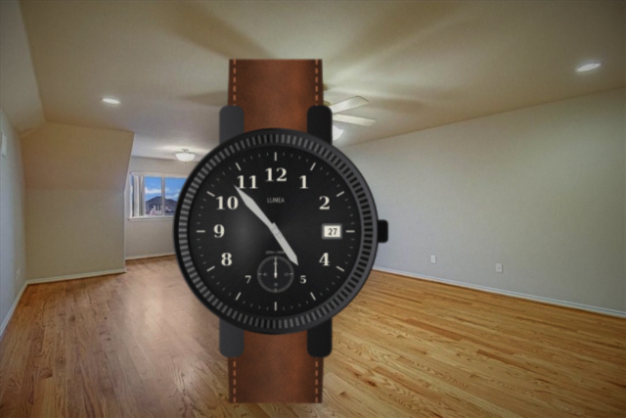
4:53
